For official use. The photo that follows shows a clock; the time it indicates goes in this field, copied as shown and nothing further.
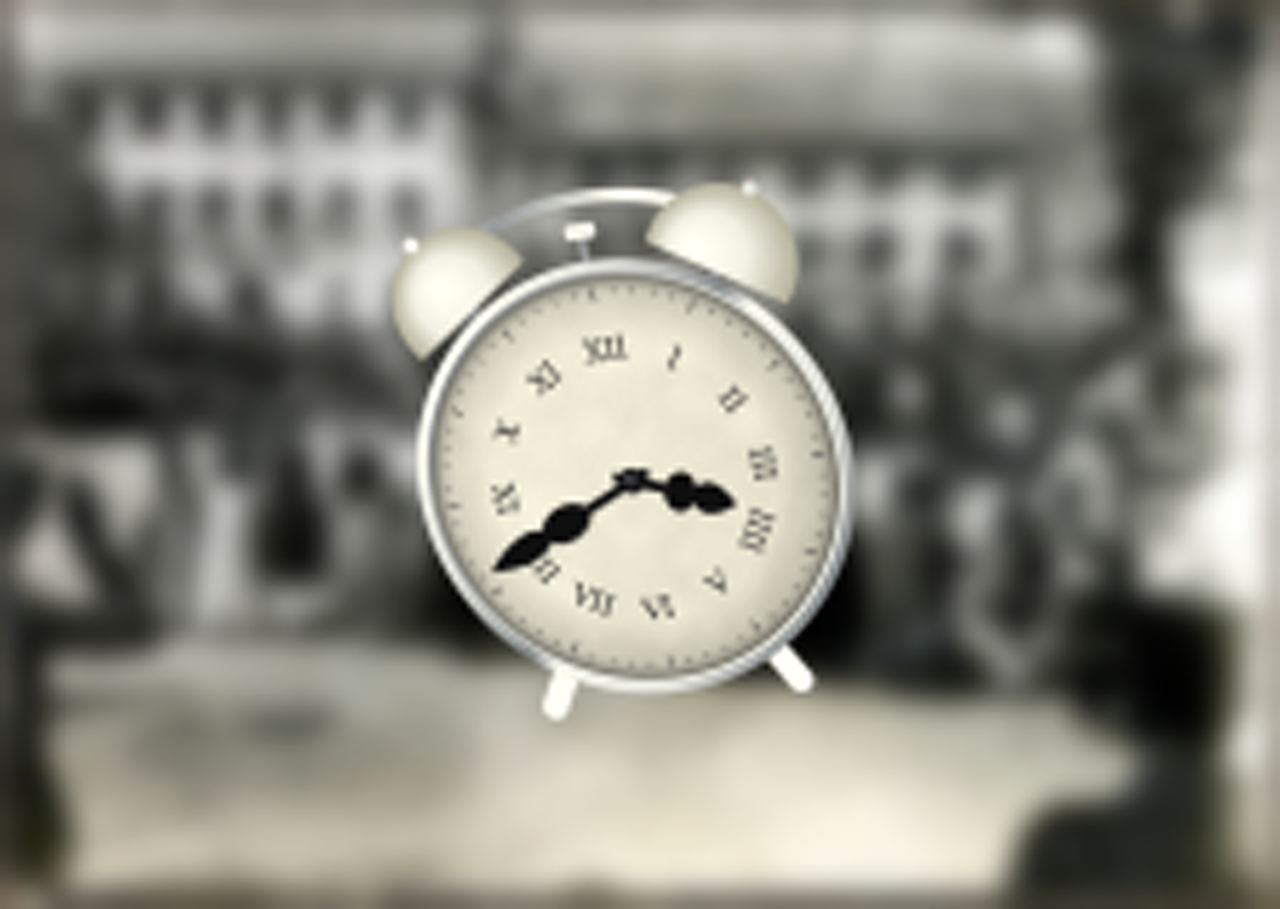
3:41
